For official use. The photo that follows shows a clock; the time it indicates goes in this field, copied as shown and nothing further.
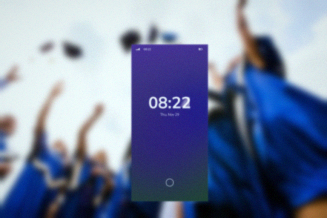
8:22
